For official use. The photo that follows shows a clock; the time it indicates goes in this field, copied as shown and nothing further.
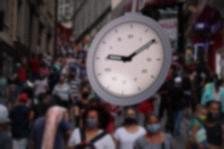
9:09
